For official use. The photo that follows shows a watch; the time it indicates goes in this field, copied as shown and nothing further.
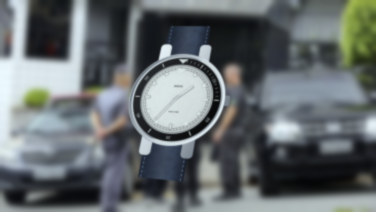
1:36
